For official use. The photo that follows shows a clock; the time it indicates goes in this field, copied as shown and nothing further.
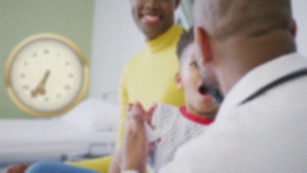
6:36
